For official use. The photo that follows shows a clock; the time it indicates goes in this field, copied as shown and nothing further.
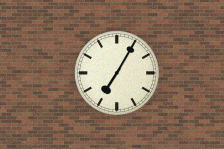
7:05
